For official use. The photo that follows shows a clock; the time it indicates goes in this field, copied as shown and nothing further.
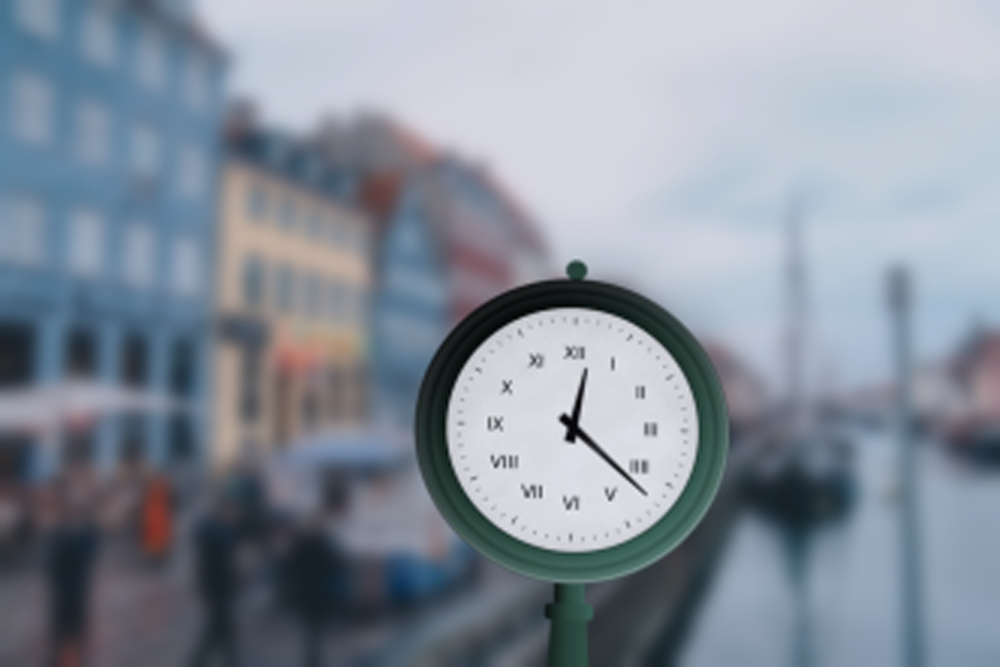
12:22
